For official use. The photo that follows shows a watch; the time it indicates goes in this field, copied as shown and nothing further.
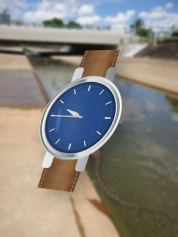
9:45
